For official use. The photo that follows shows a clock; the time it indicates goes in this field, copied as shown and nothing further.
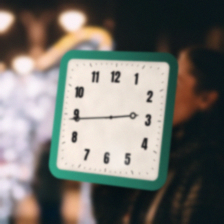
2:44
